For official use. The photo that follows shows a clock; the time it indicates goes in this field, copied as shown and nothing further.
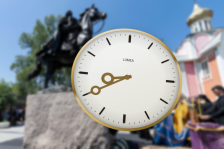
8:40
